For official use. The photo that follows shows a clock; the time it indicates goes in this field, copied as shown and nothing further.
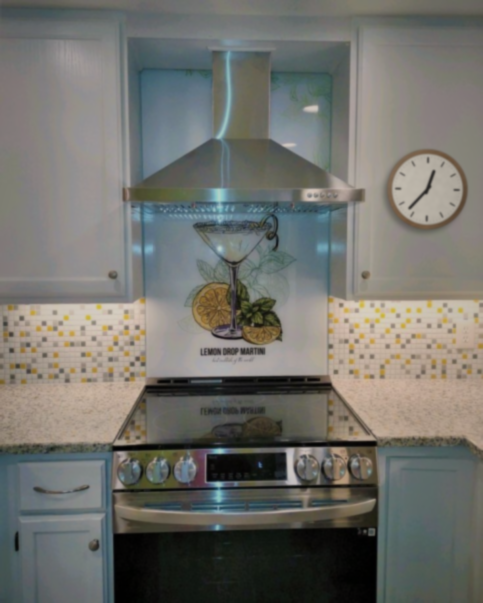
12:37
